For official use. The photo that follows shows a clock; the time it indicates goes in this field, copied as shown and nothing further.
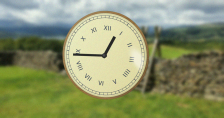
12:44
